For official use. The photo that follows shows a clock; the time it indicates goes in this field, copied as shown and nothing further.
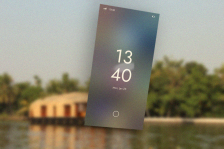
13:40
